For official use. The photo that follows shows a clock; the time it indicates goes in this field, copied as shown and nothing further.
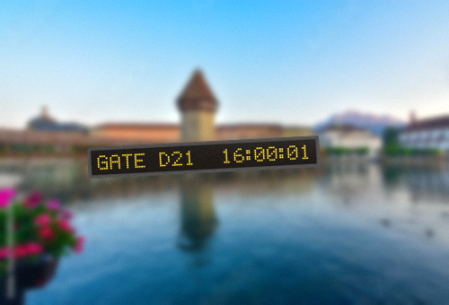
16:00:01
